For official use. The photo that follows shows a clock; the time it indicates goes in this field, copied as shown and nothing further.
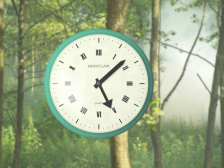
5:08
